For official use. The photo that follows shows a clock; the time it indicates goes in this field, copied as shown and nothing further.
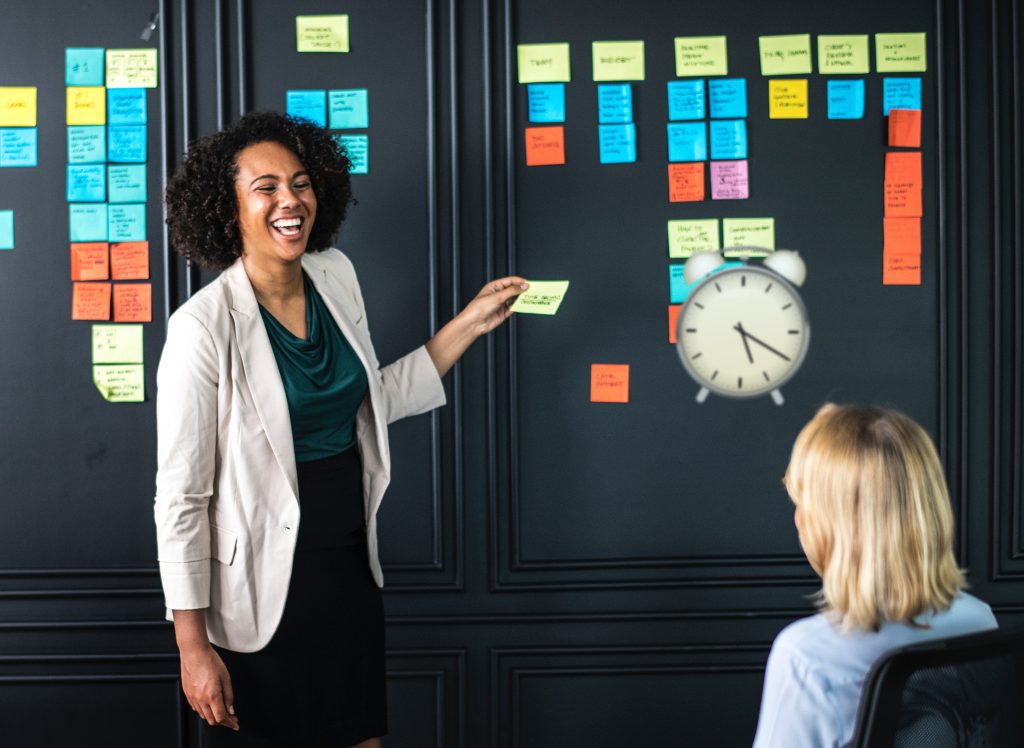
5:20
